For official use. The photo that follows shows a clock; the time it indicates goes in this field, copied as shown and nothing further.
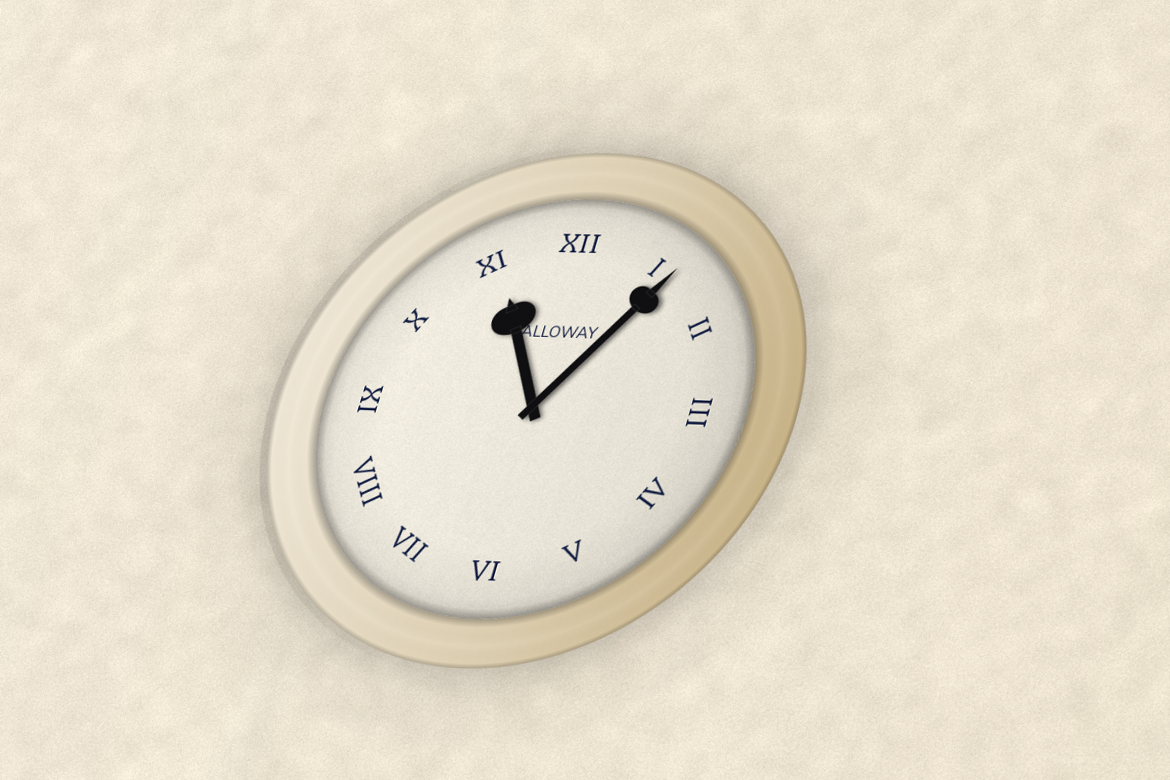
11:06
